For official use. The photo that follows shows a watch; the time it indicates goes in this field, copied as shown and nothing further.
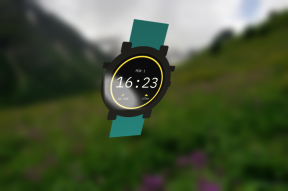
16:23
